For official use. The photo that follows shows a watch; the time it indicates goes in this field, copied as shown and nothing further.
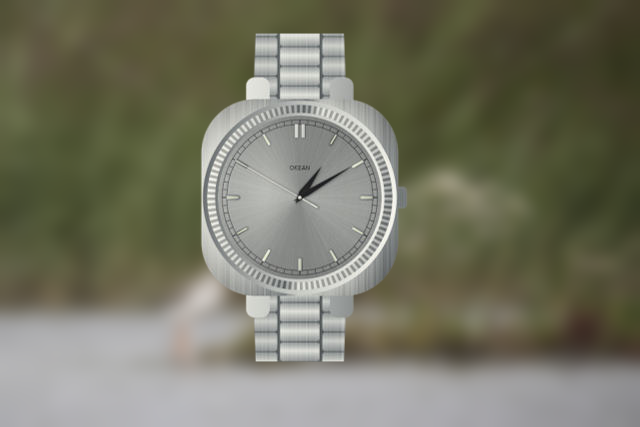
1:09:50
